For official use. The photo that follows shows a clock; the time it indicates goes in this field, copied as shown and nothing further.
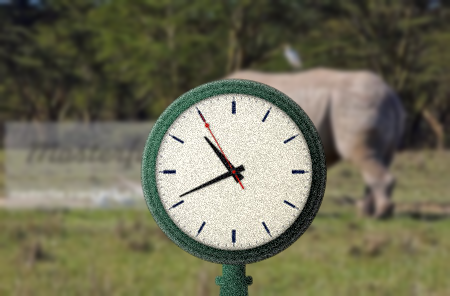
10:40:55
